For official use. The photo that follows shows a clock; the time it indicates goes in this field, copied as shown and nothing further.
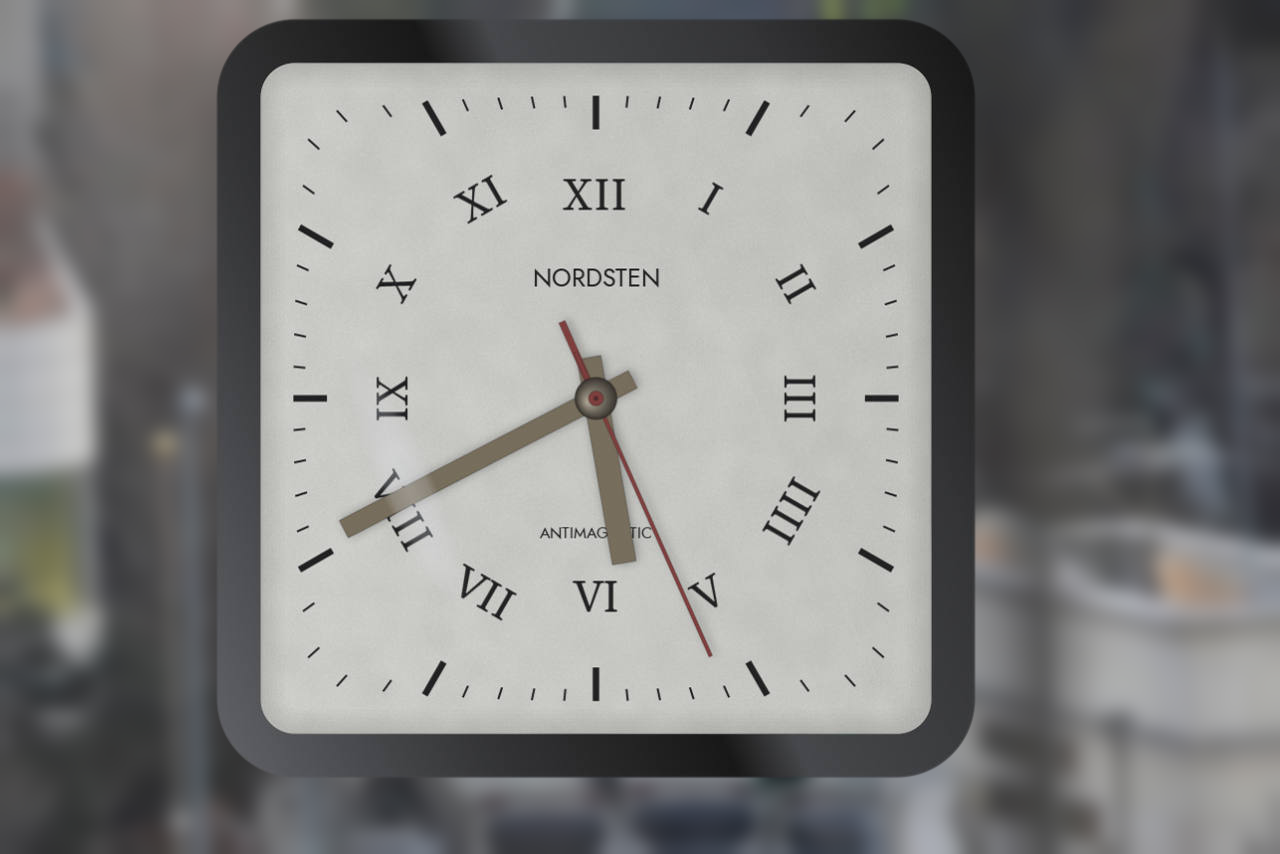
5:40:26
